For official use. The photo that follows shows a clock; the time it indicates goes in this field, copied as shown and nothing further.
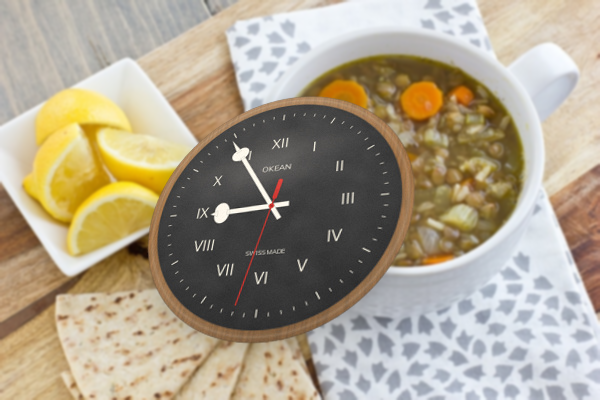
8:54:32
